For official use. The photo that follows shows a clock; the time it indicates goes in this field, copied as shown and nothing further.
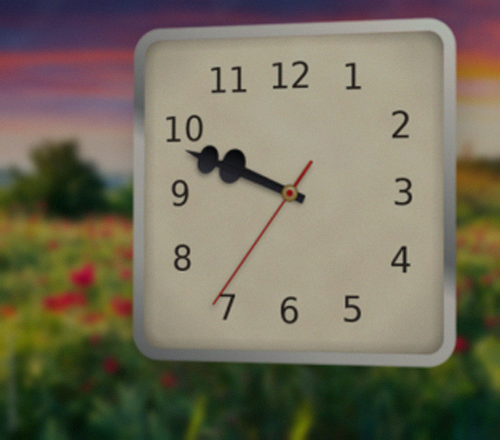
9:48:36
